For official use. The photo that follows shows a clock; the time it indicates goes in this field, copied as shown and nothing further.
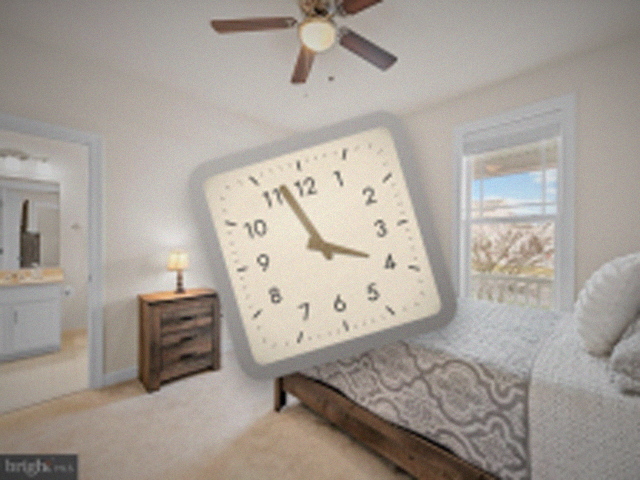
3:57
